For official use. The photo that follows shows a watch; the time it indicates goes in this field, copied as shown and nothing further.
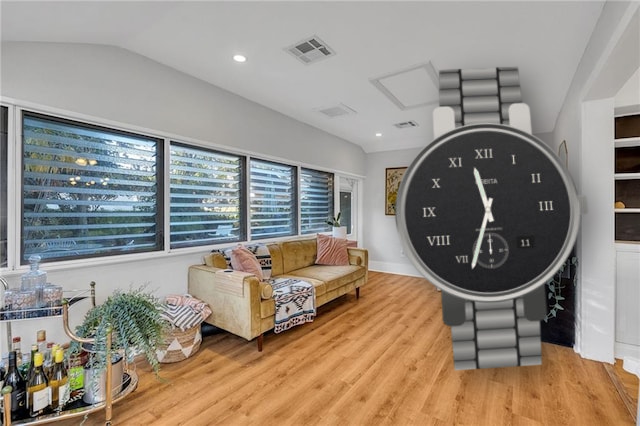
11:33
